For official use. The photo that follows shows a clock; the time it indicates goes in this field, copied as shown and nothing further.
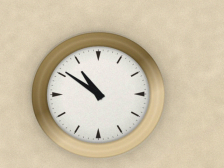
10:51
